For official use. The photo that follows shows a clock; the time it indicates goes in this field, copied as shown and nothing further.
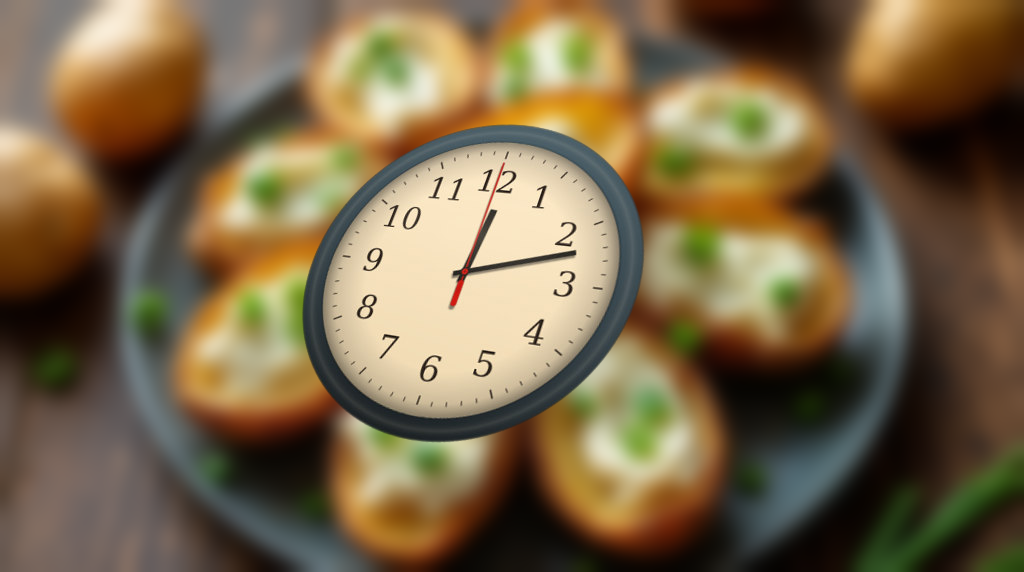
12:12:00
